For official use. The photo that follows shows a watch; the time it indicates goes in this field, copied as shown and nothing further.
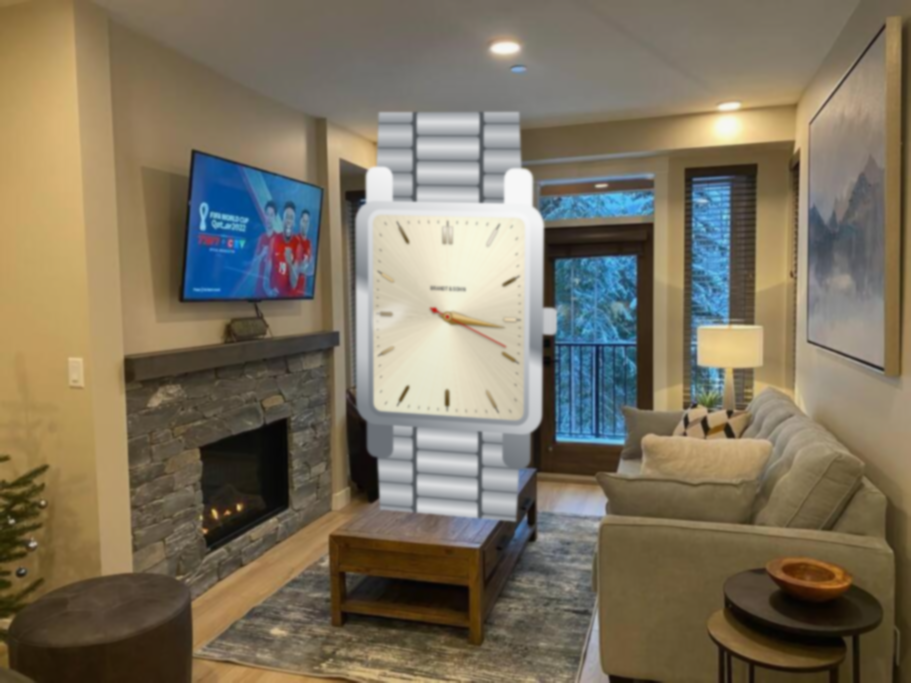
3:16:19
